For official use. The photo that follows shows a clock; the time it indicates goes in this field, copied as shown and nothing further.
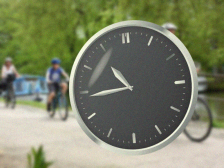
10:44
